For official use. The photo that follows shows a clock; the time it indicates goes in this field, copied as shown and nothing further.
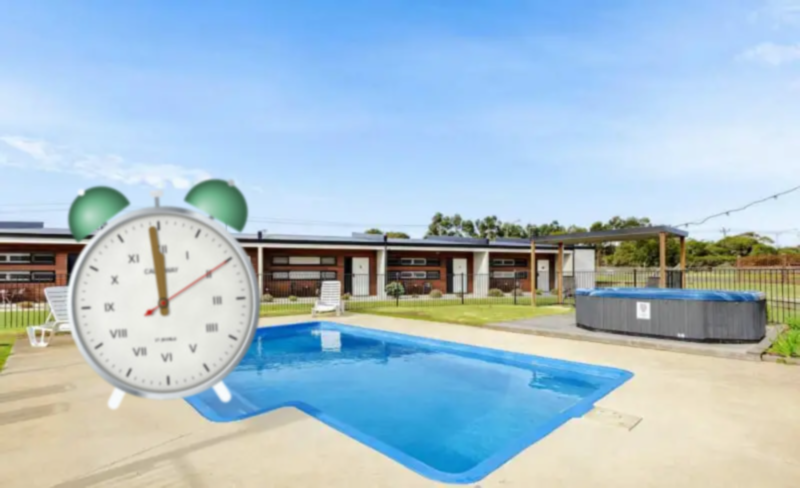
11:59:10
